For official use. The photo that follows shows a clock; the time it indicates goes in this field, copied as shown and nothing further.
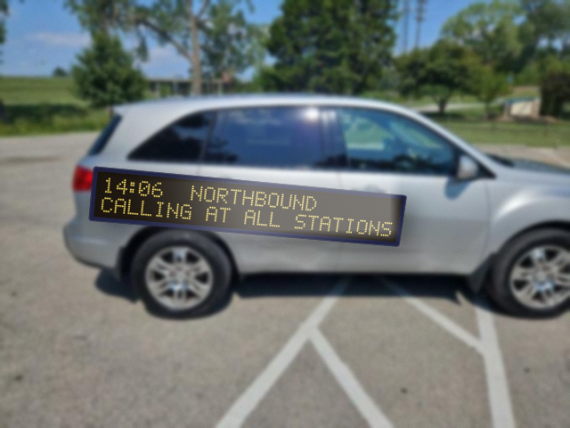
14:06
